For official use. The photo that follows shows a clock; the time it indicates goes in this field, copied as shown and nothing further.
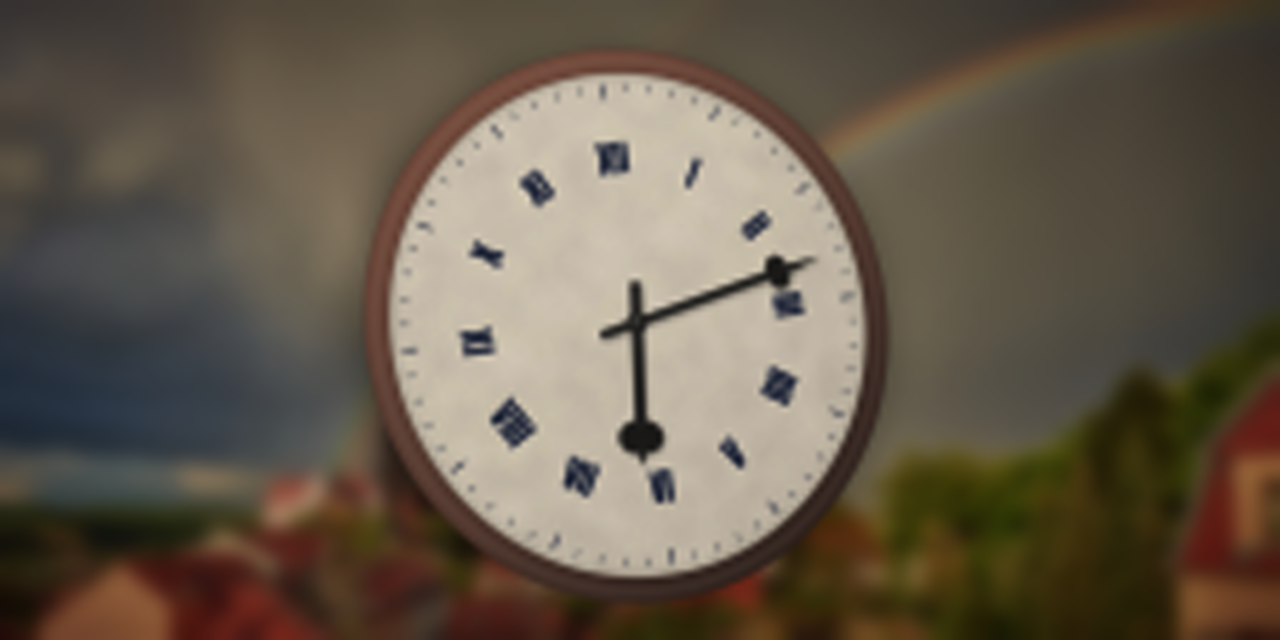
6:13
